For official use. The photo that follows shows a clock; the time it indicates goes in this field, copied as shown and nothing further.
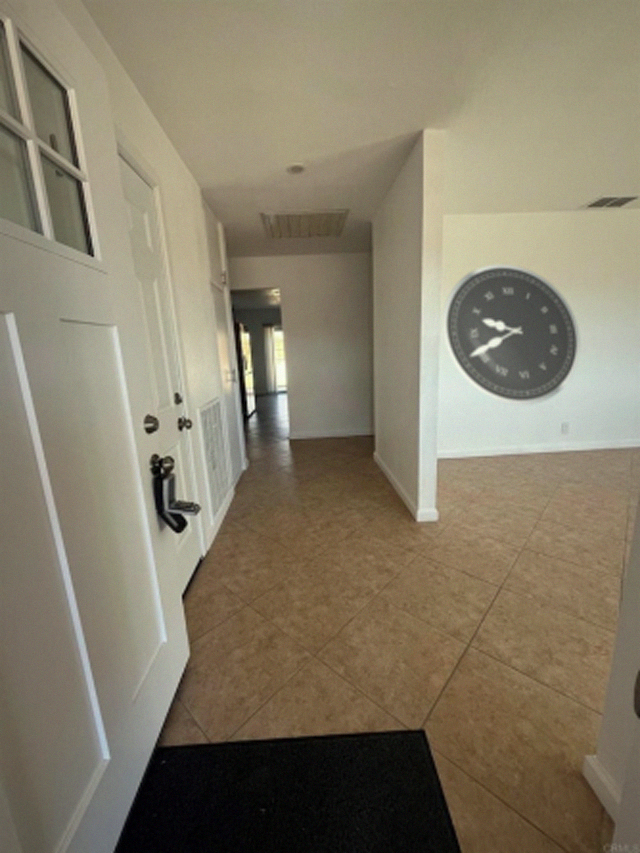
9:41
